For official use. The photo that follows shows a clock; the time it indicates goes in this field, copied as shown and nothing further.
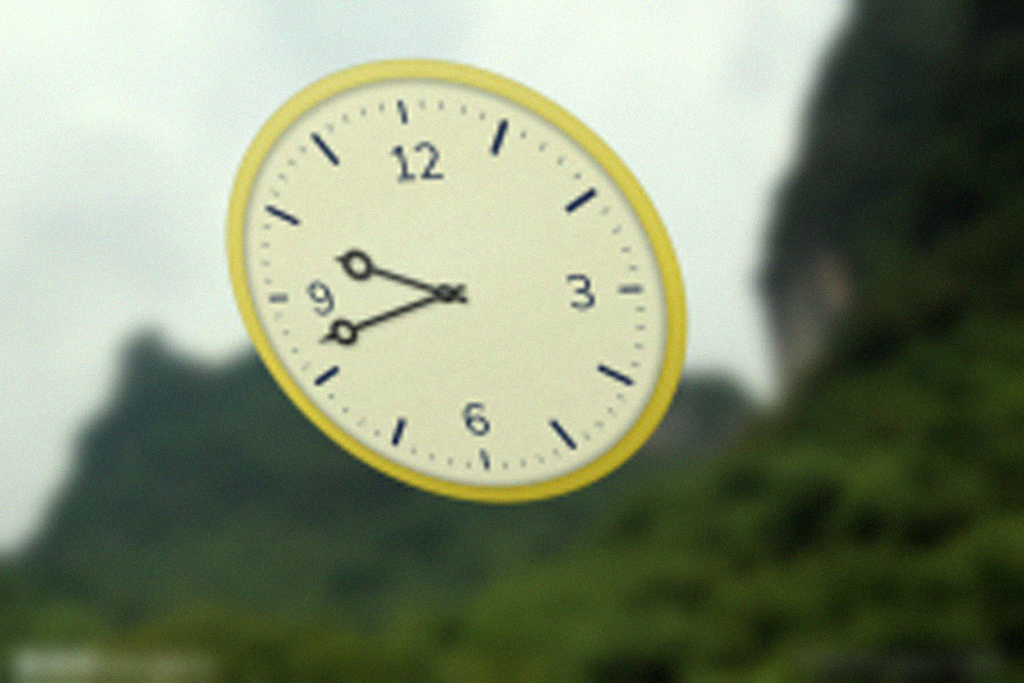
9:42
